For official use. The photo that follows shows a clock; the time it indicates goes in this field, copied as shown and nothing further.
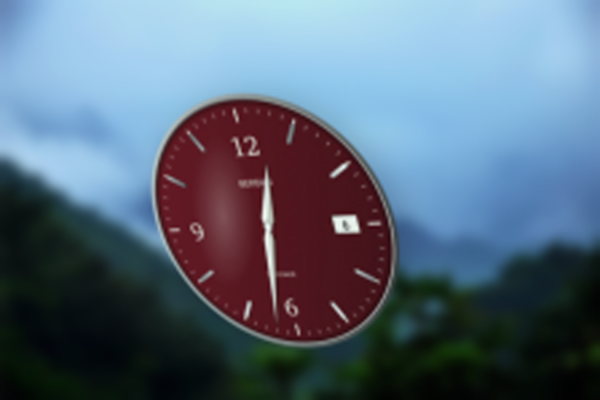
12:32
